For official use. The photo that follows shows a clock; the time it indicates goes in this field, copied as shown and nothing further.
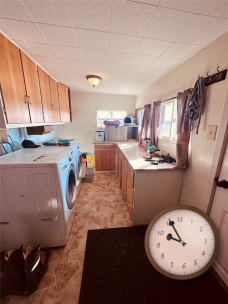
9:56
